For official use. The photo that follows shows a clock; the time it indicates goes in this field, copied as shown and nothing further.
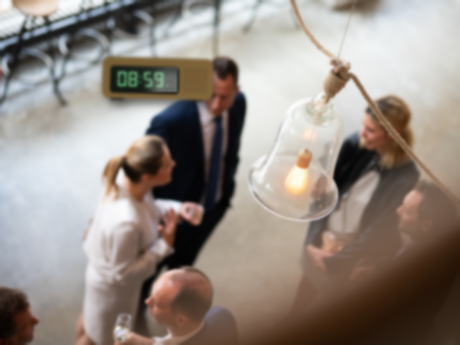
8:59
